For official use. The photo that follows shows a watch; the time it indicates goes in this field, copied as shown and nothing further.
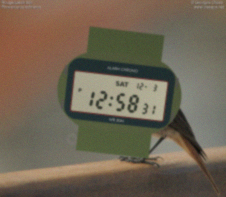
12:58:31
